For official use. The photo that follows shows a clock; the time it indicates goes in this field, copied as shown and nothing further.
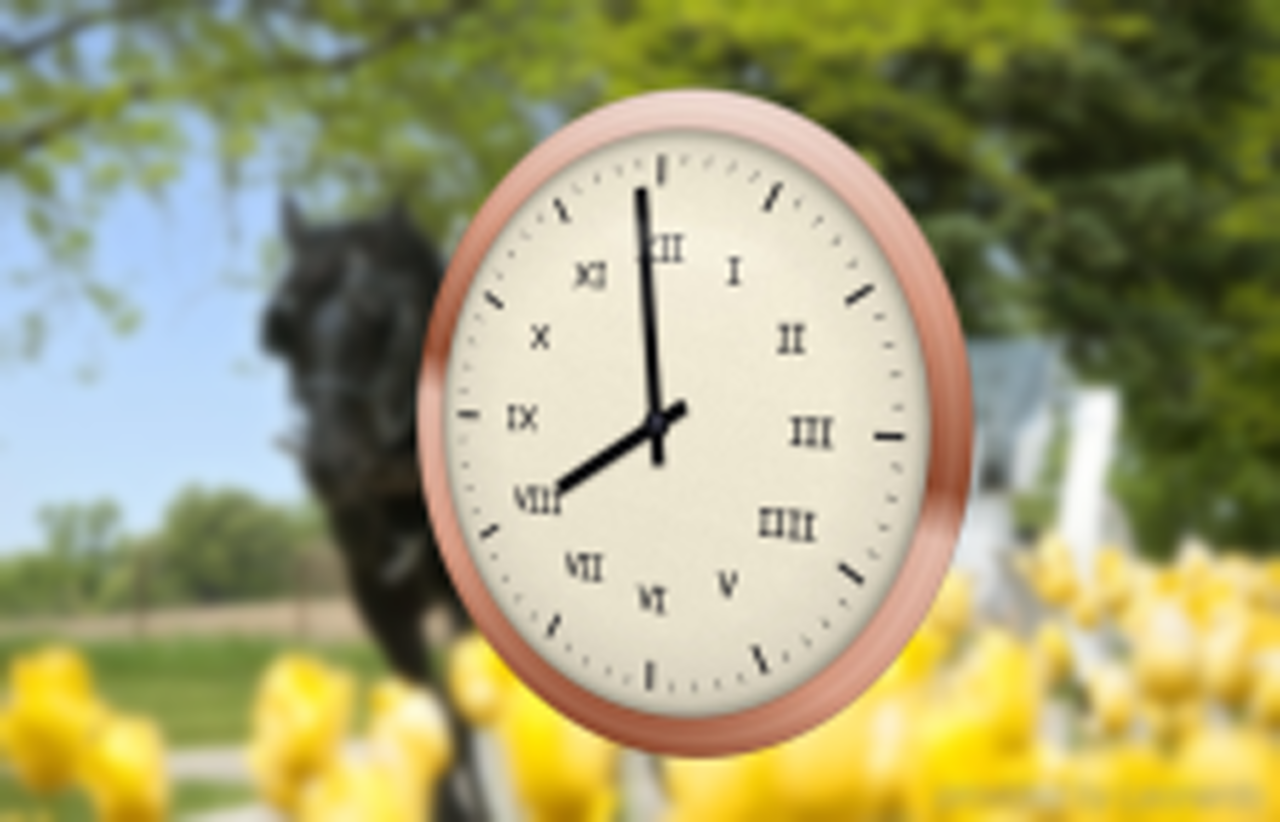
7:59
